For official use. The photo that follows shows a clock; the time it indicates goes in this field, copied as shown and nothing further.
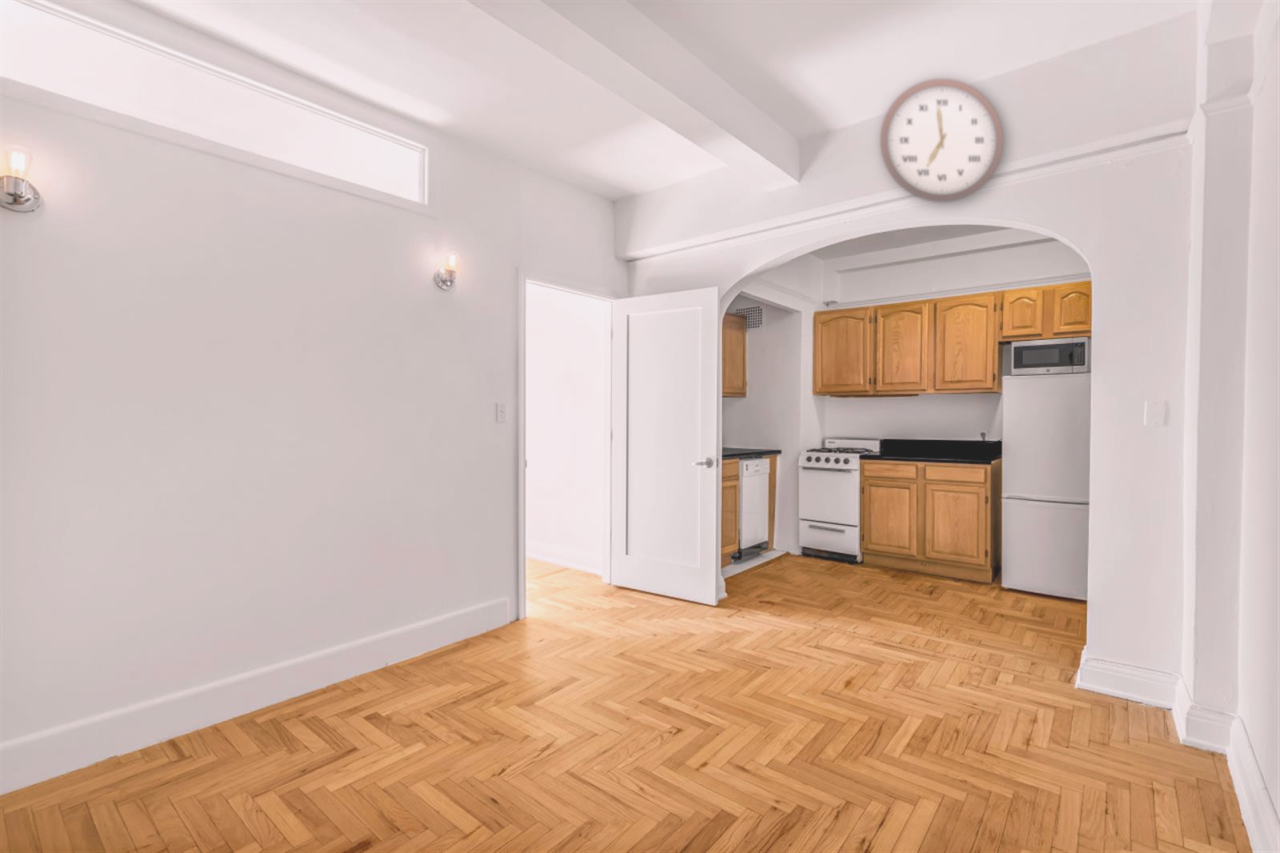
6:59
